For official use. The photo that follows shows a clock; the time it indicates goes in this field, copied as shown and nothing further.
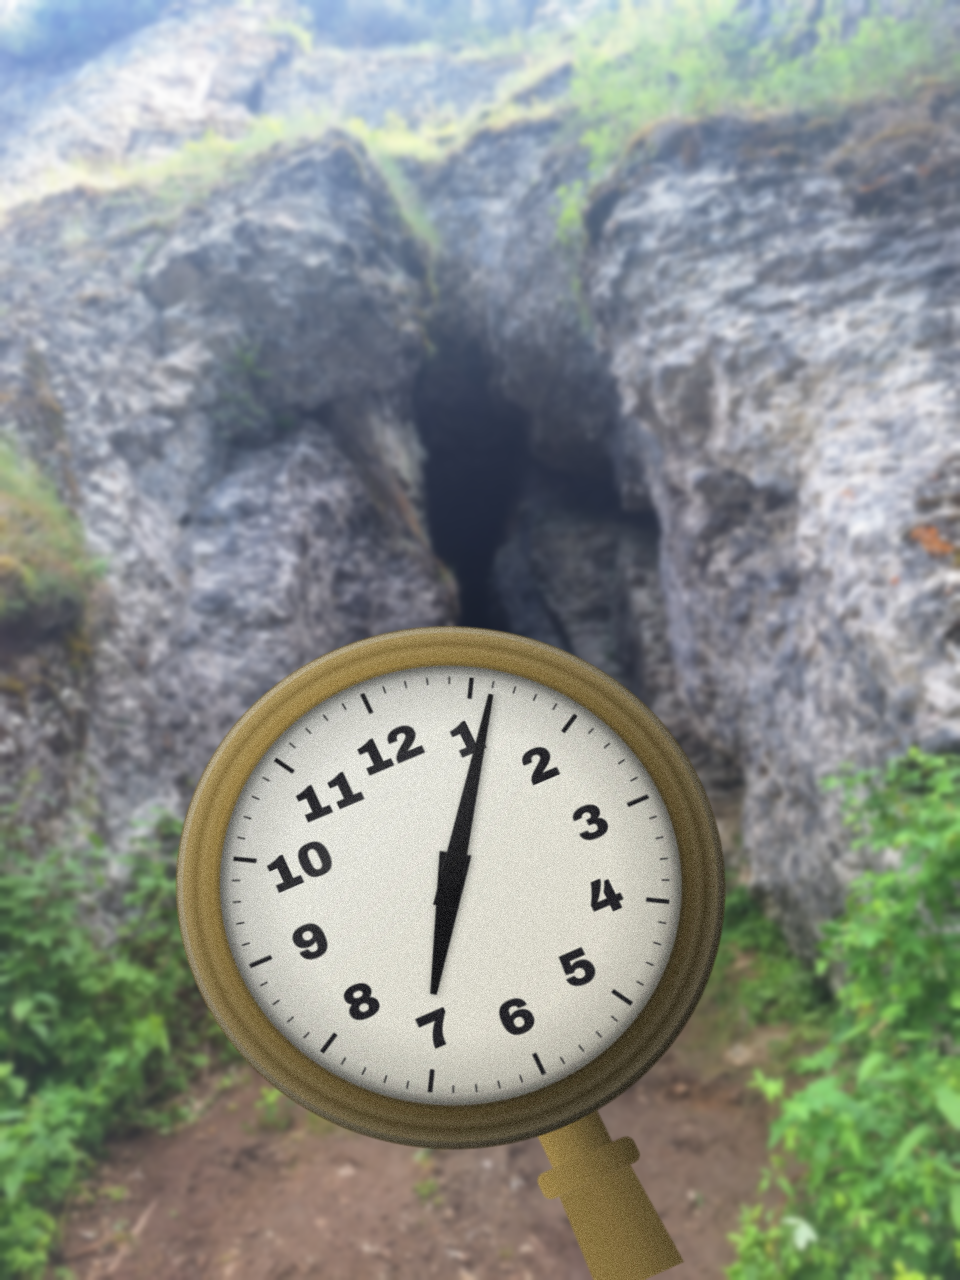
7:06
